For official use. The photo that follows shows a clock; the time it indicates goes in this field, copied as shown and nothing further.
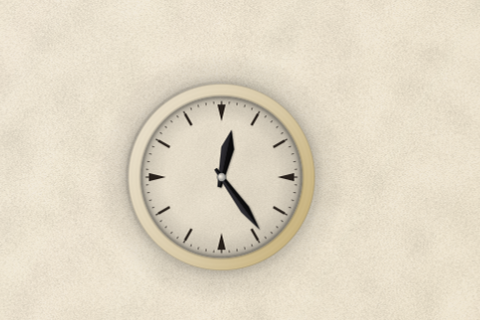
12:24
